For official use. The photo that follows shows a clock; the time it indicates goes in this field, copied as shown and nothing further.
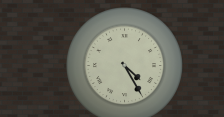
4:25
